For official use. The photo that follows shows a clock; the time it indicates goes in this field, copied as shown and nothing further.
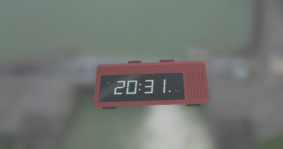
20:31
